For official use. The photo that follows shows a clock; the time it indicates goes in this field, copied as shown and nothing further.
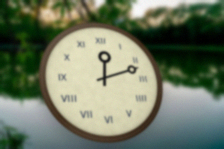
12:12
